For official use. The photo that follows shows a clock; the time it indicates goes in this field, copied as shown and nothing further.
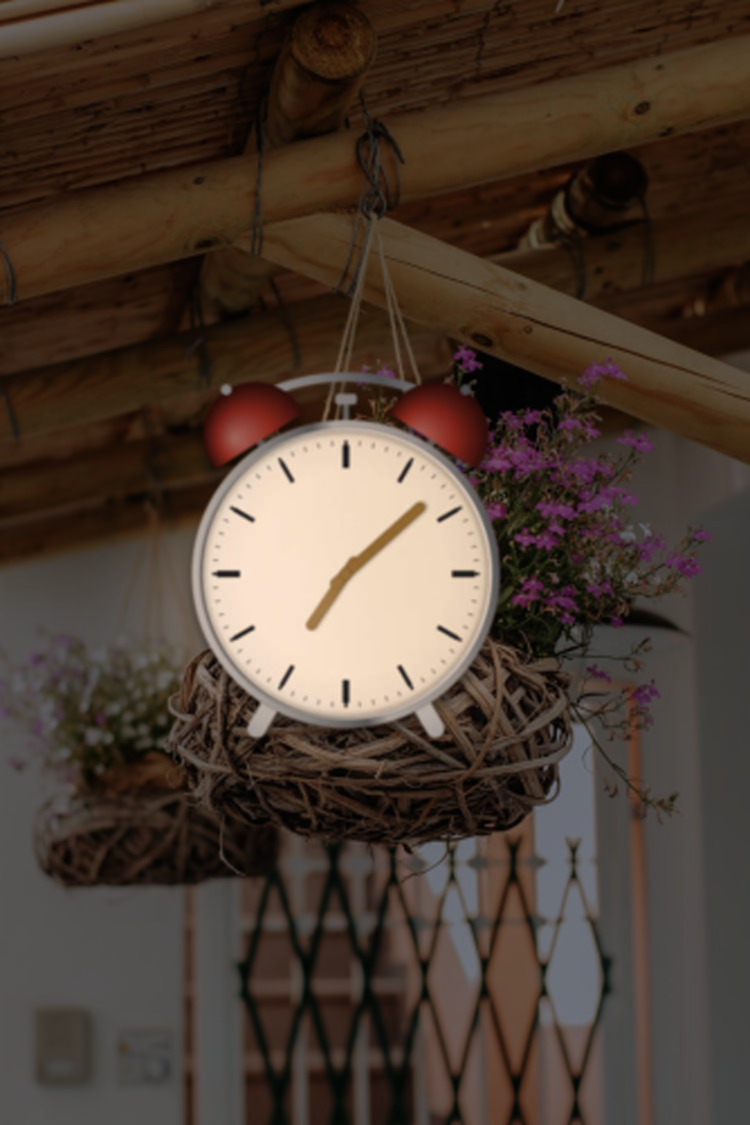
7:08
